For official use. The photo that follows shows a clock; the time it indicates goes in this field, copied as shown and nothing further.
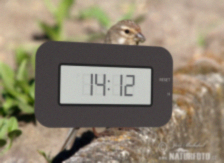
14:12
